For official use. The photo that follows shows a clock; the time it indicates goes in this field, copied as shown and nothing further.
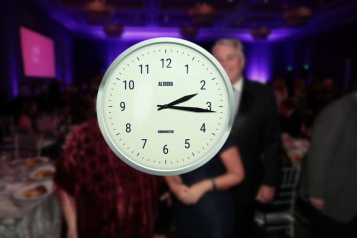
2:16
